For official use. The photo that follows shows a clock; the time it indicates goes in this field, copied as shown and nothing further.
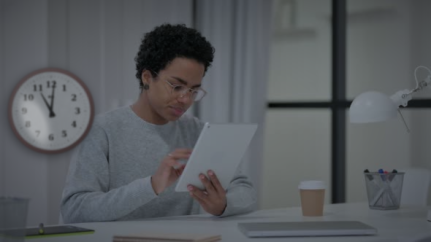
11:01
